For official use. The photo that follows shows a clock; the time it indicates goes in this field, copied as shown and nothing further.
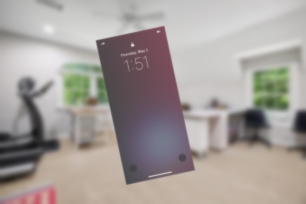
1:51
